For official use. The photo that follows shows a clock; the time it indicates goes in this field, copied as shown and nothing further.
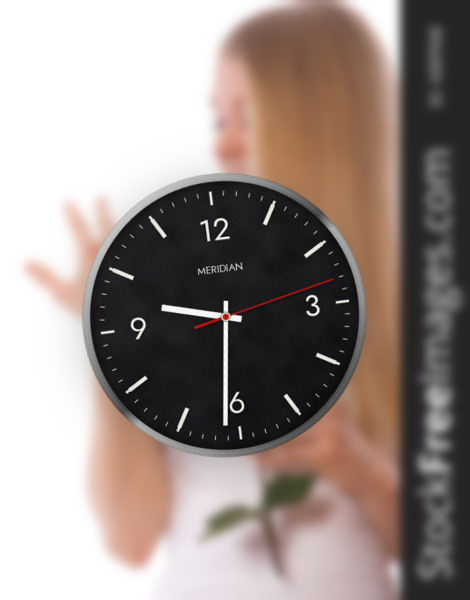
9:31:13
